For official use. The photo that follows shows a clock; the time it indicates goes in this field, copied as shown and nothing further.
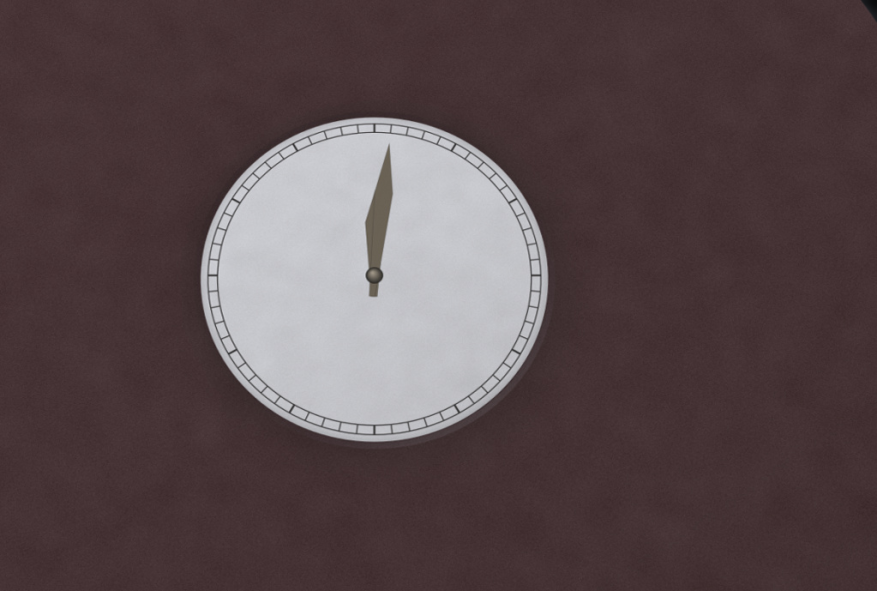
12:01
